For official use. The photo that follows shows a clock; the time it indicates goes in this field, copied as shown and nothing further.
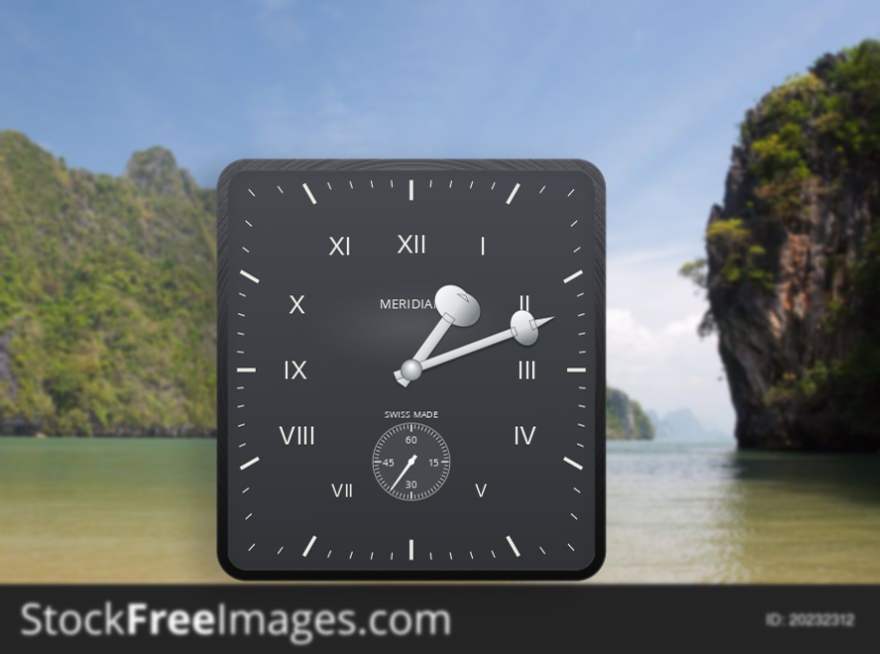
1:11:36
